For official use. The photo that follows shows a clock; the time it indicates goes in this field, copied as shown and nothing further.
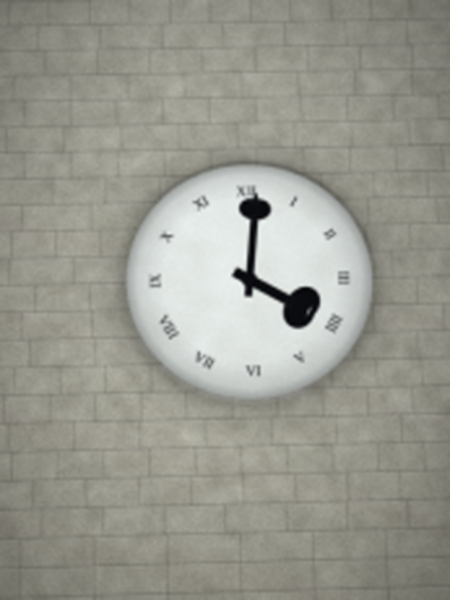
4:01
